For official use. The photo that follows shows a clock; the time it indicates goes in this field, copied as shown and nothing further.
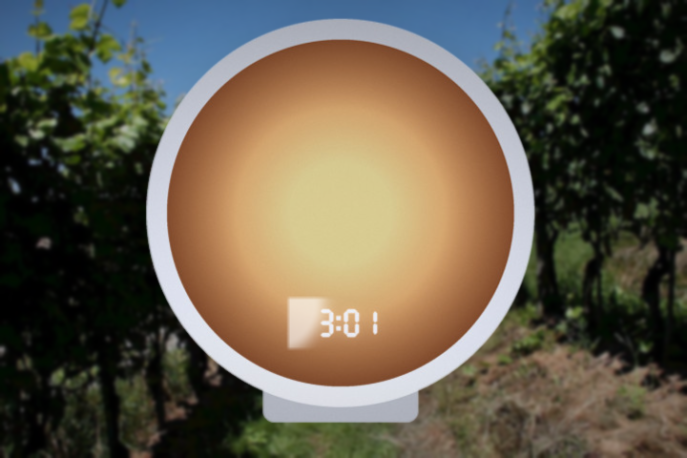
3:01
